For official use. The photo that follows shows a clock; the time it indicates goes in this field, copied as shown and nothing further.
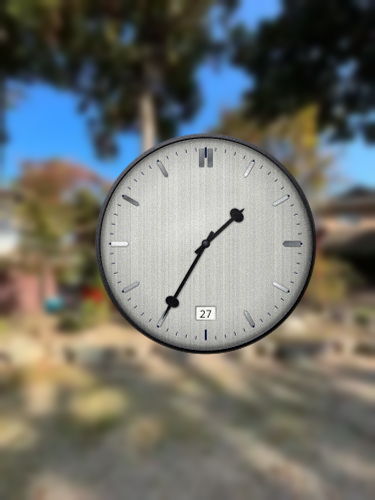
1:35
